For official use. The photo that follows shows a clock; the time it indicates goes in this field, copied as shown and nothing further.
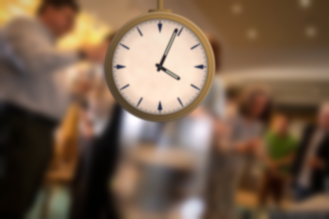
4:04
